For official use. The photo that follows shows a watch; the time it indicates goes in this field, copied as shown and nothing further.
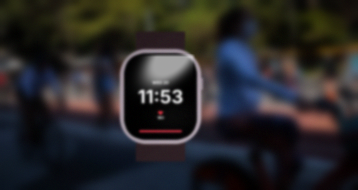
11:53
